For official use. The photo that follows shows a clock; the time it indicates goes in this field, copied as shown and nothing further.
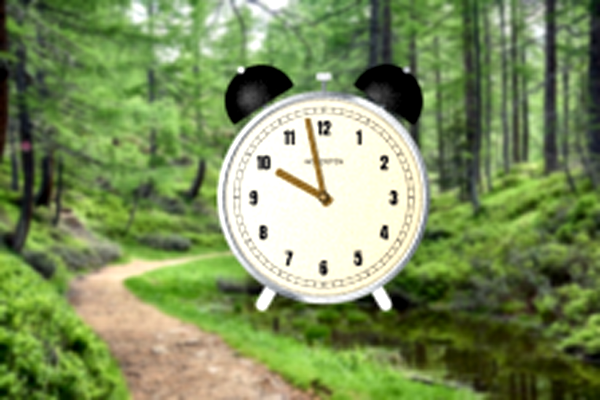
9:58
